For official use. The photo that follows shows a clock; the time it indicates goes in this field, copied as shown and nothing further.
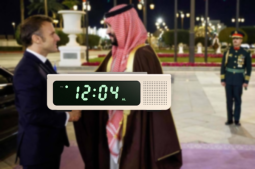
12:04
